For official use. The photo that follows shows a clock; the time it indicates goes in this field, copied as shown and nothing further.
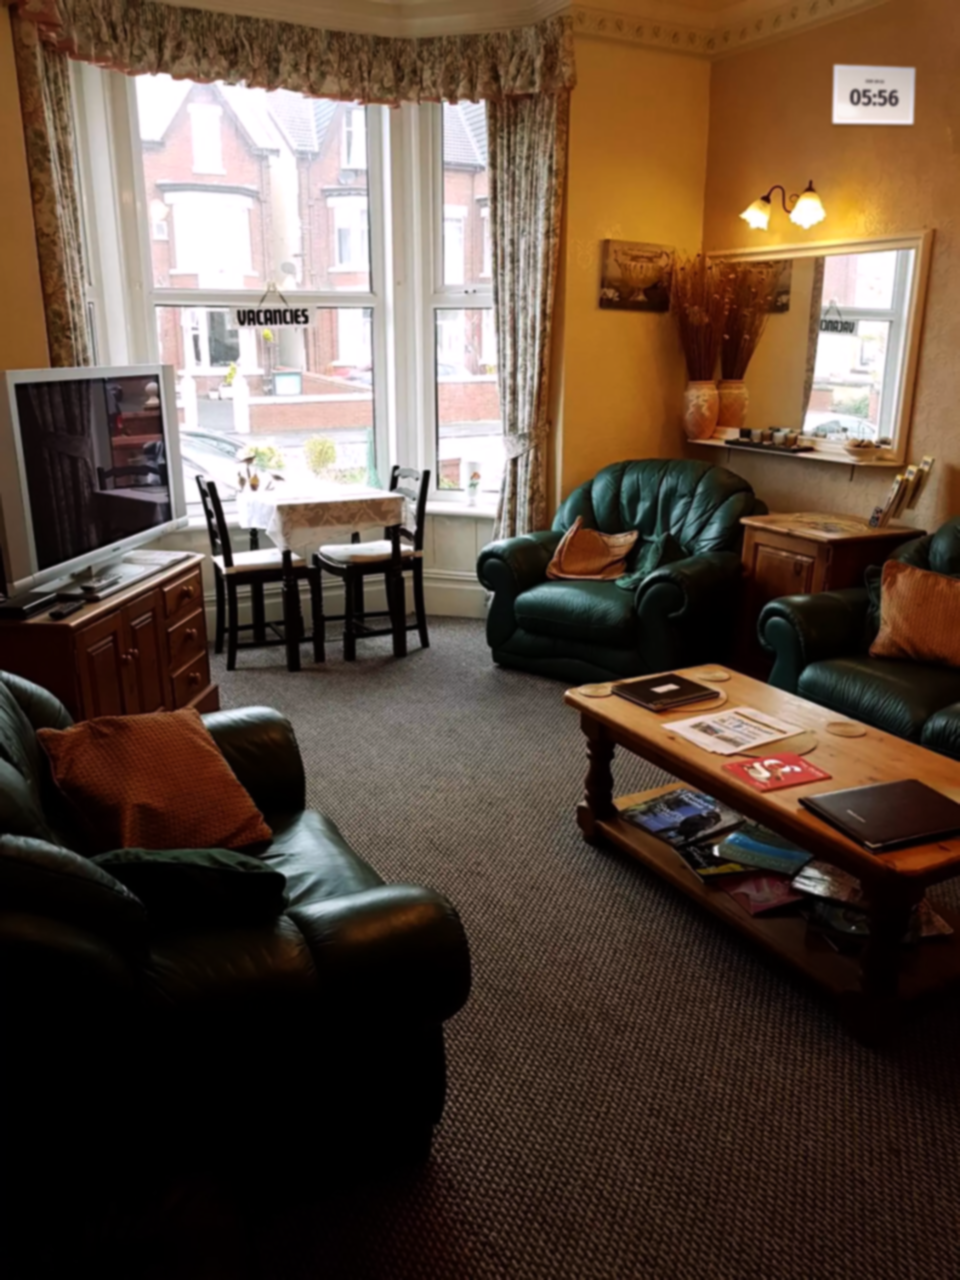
5:56
